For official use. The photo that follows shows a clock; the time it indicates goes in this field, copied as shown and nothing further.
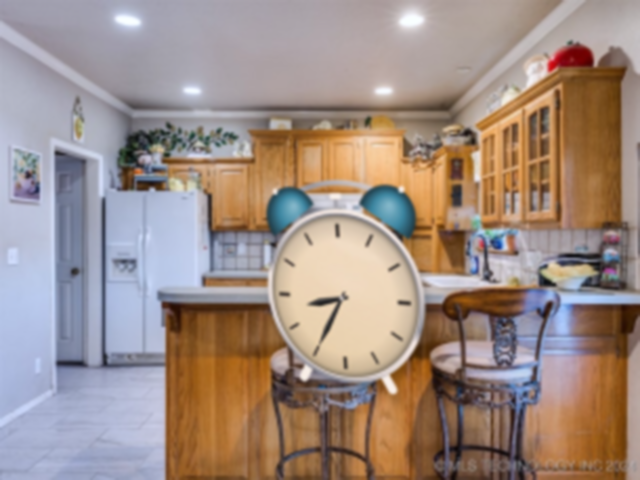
8:35
